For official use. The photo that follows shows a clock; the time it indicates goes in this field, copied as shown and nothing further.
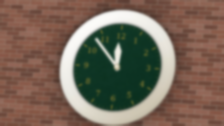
11:53
